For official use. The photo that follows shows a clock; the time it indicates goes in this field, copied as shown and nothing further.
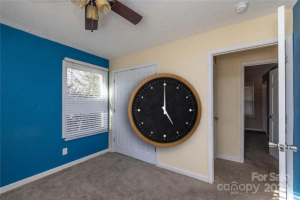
5:00
